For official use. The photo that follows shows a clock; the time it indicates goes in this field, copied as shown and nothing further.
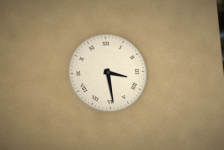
3:29
